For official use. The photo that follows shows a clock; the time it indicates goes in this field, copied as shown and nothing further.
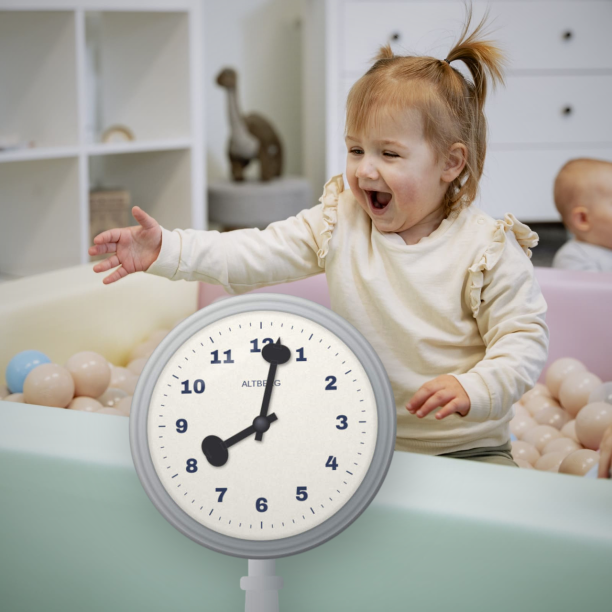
8:02
